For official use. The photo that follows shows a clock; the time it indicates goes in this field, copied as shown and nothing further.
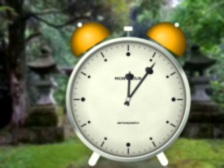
12:06
